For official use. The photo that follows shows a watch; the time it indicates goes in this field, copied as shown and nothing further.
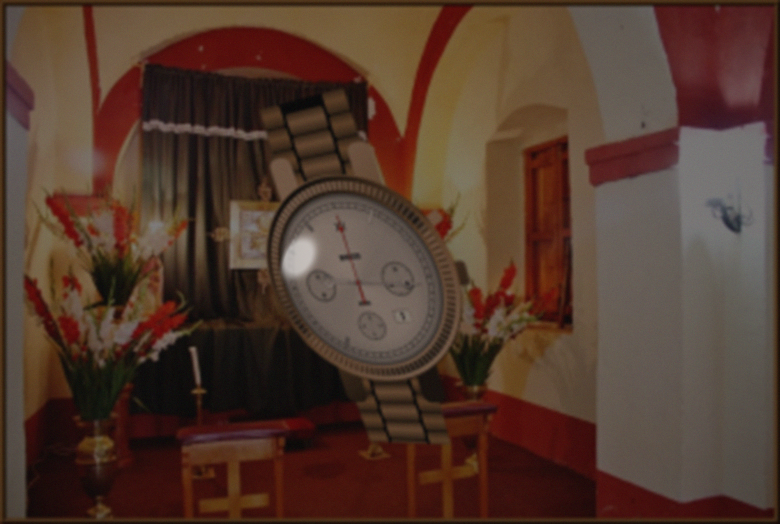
9:16
